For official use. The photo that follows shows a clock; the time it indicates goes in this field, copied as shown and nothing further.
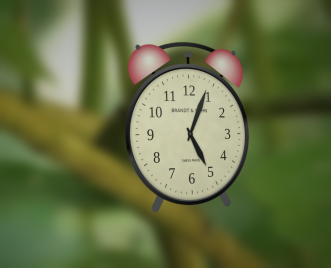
5:04
